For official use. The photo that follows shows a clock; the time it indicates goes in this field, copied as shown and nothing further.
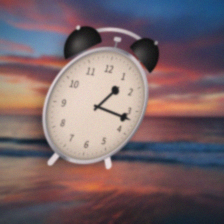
1:17
